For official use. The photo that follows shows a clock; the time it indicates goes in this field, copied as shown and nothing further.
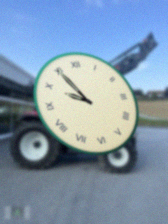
9:55
